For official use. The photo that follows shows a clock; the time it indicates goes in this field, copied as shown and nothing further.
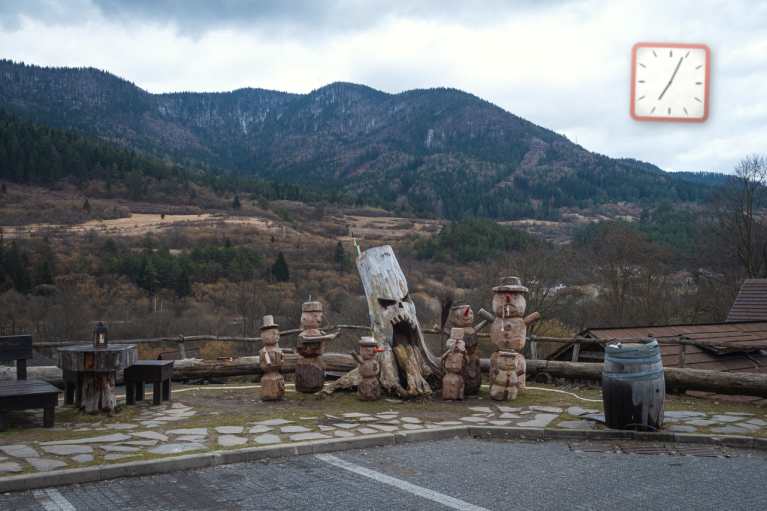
7:04
